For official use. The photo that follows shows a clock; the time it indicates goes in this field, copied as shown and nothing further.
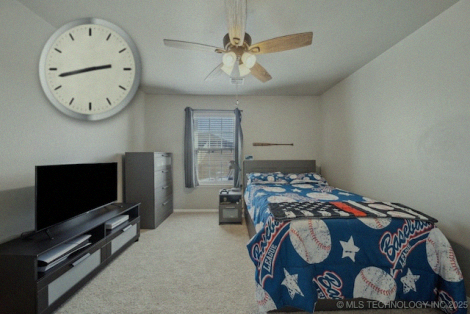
2:43
